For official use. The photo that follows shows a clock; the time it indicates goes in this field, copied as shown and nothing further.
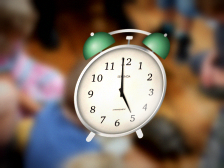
4:59
